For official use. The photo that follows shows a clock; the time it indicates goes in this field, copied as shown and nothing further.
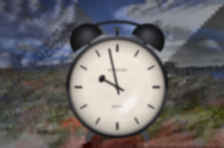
9:58
